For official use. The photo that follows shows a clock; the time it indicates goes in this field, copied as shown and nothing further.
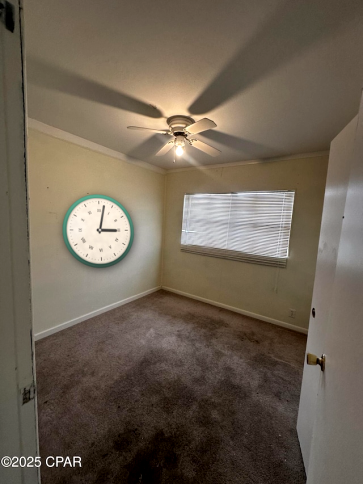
3:02
